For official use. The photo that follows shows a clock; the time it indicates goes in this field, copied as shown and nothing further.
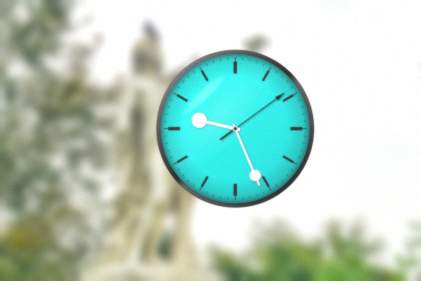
9:26:09
